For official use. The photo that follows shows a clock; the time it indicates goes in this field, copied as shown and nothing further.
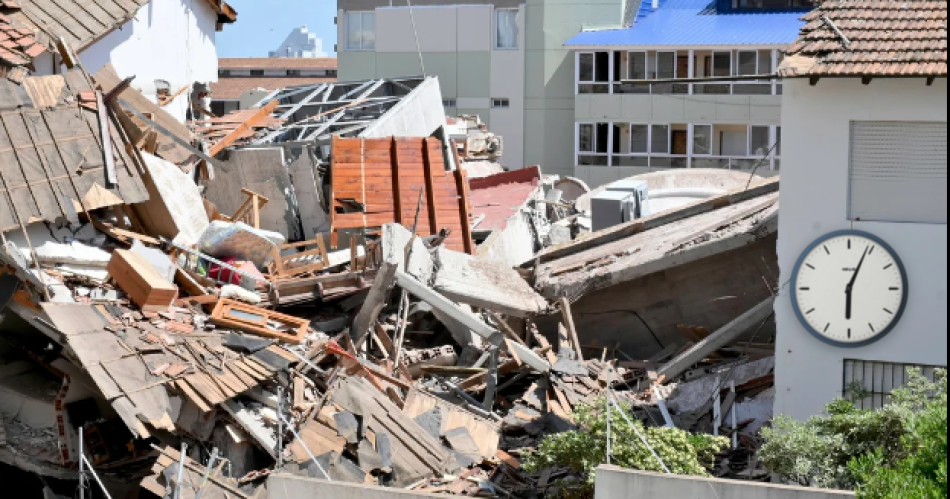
6:04
